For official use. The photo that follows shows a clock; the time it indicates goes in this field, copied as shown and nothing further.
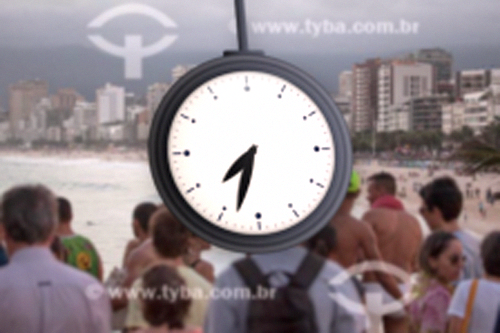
7:33
